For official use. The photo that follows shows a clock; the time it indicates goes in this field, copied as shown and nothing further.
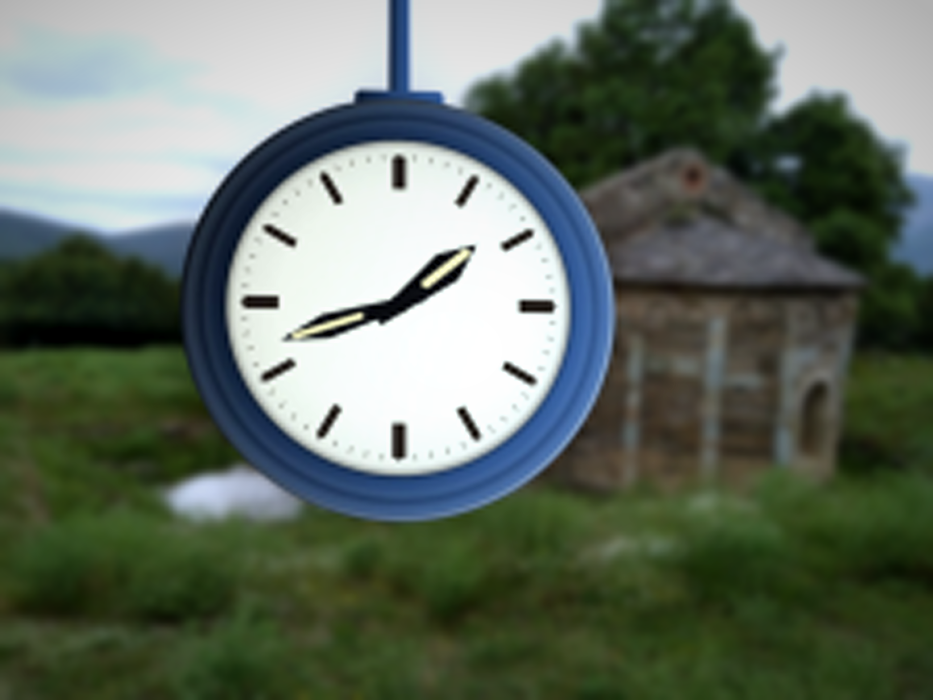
1:42
